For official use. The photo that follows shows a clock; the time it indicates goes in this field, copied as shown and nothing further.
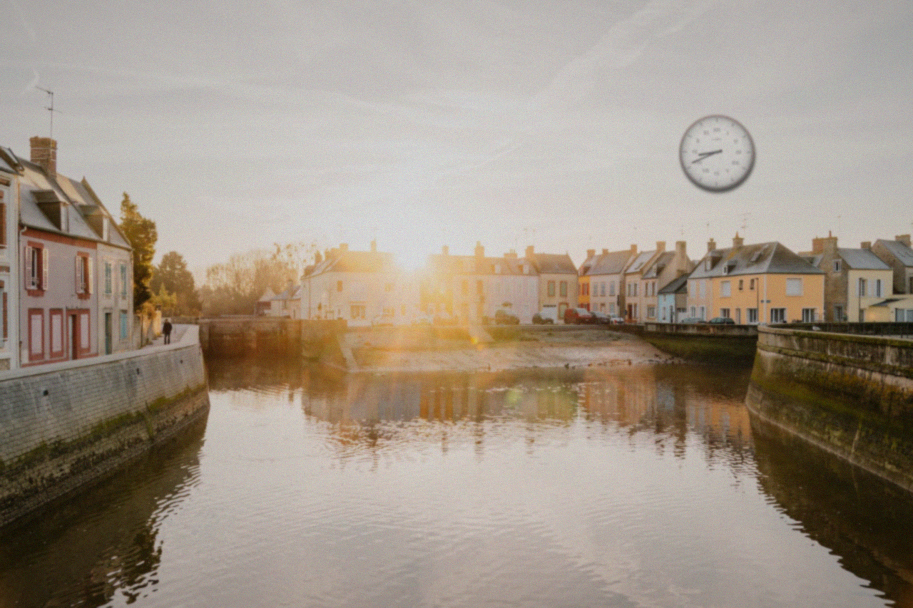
8:41
